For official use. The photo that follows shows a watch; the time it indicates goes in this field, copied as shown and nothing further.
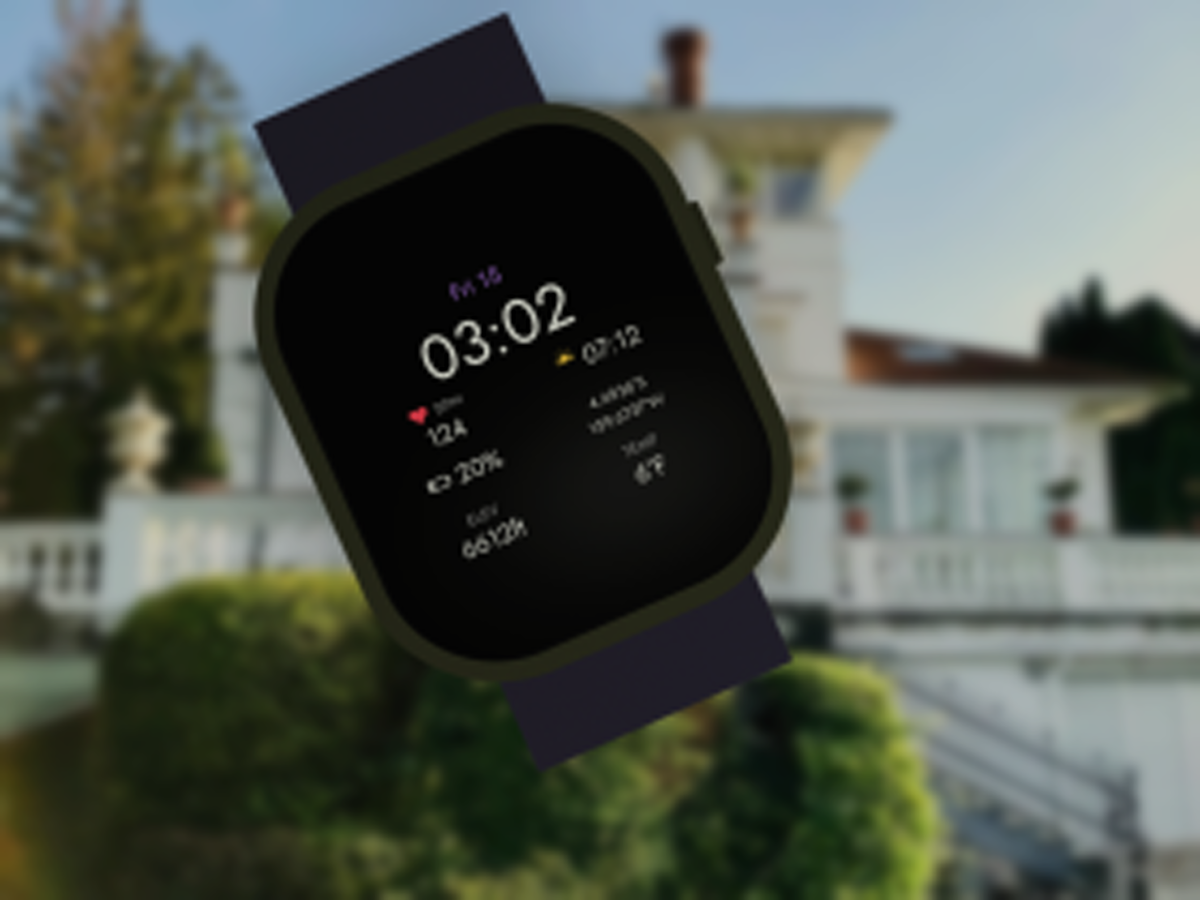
3:02
